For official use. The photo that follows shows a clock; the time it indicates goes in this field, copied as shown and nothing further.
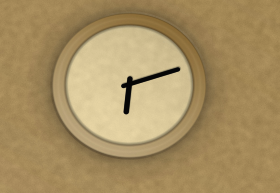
6:12
